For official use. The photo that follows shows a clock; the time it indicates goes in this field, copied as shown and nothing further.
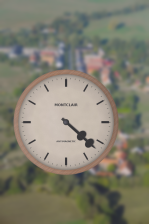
4:22
